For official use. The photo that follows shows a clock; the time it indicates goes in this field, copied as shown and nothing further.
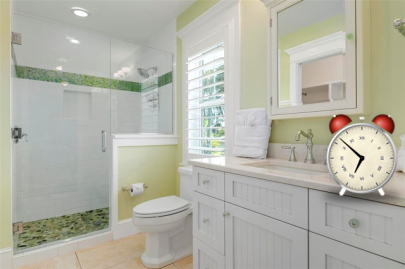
6:52
